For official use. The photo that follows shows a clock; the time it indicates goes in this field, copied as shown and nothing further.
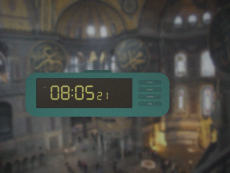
8:05:21
